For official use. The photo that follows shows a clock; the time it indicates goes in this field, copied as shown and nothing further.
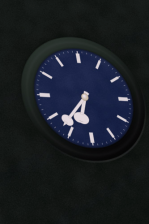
6:37
